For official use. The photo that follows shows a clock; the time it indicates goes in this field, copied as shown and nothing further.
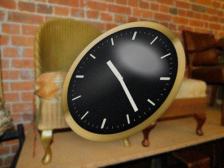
10:23
